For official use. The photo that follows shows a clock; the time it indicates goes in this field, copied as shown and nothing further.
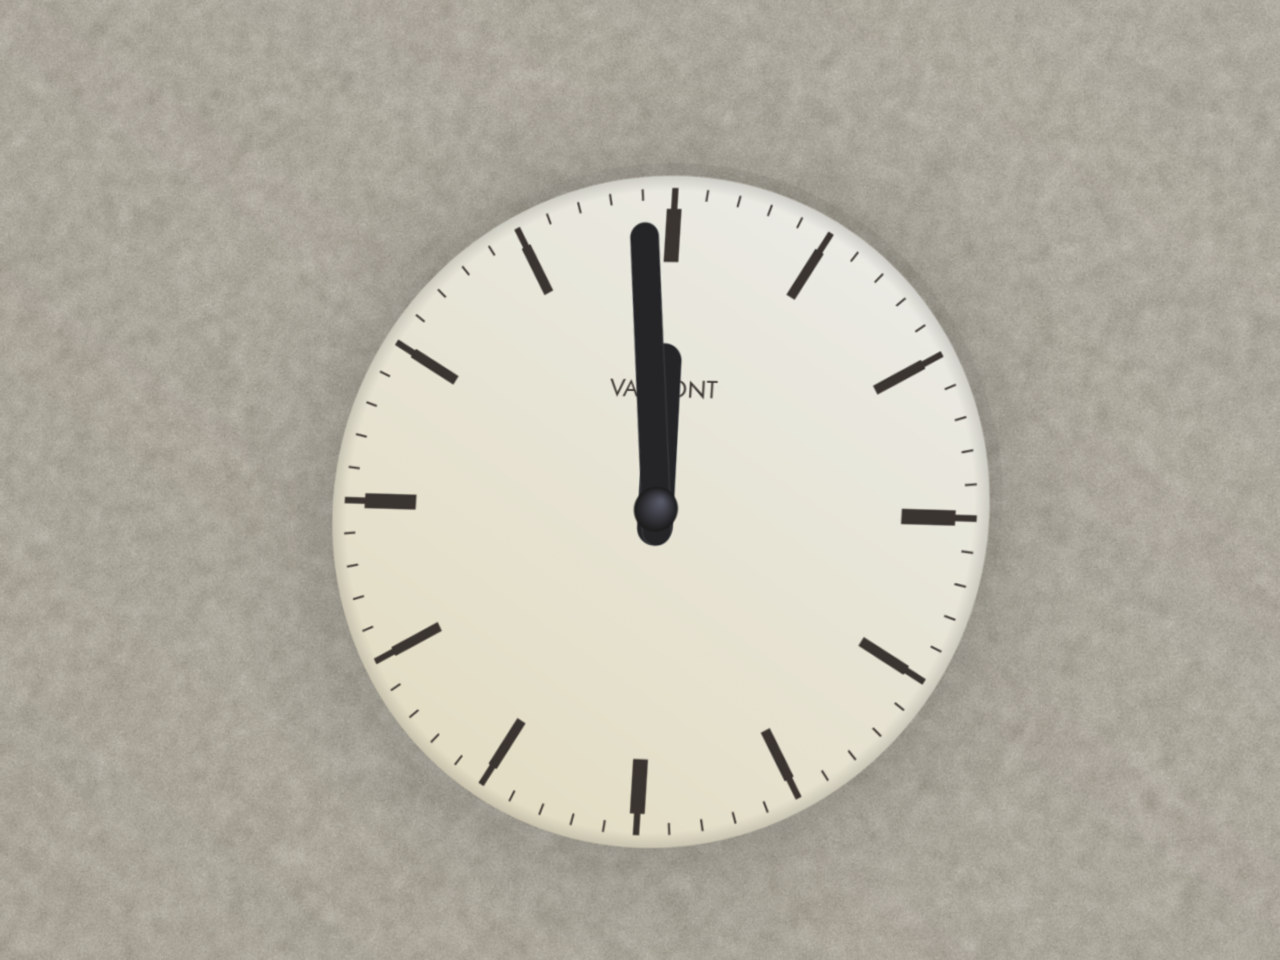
11:59
